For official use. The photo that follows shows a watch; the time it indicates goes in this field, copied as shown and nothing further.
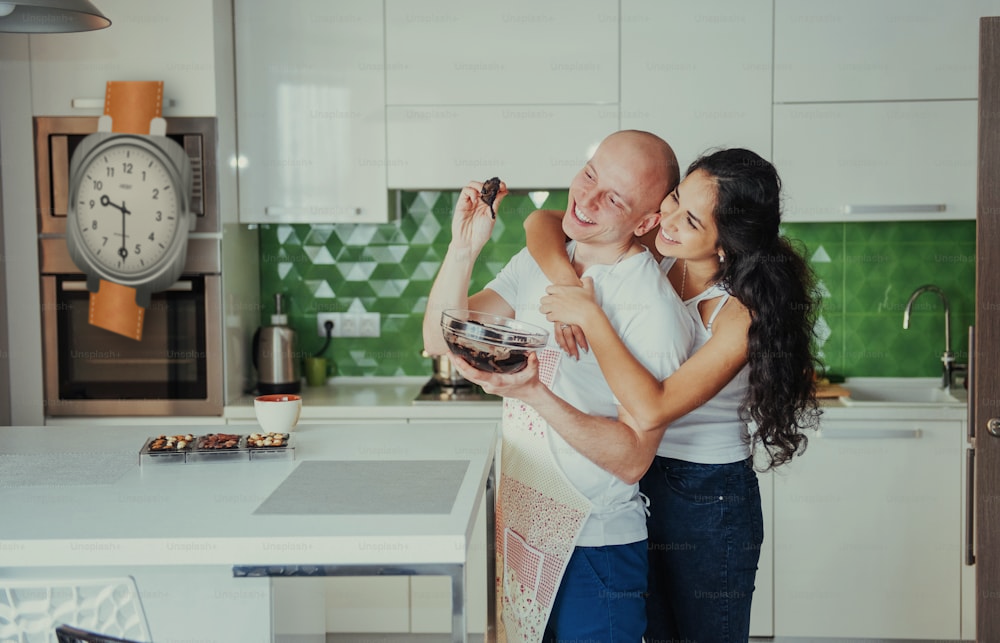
9:29
